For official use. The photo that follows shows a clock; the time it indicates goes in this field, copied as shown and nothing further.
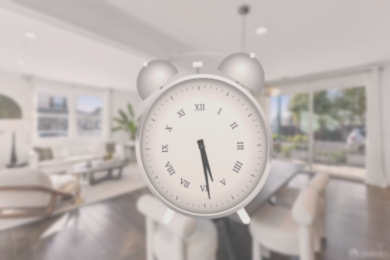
5:29
